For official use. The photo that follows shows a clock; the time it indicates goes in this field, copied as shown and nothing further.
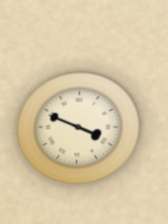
3:49
